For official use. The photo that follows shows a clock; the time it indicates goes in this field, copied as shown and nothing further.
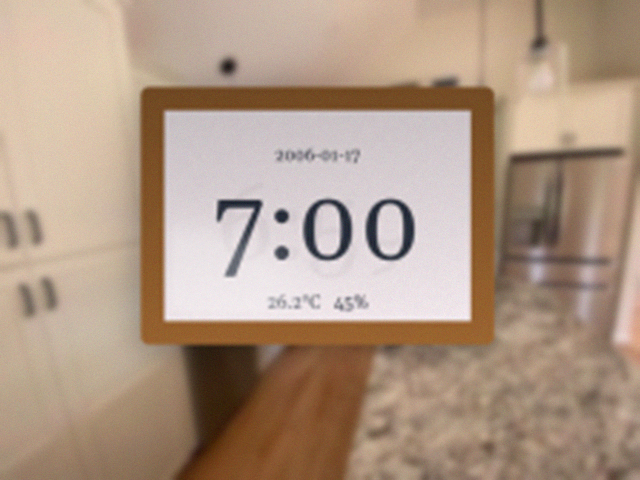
7:00
